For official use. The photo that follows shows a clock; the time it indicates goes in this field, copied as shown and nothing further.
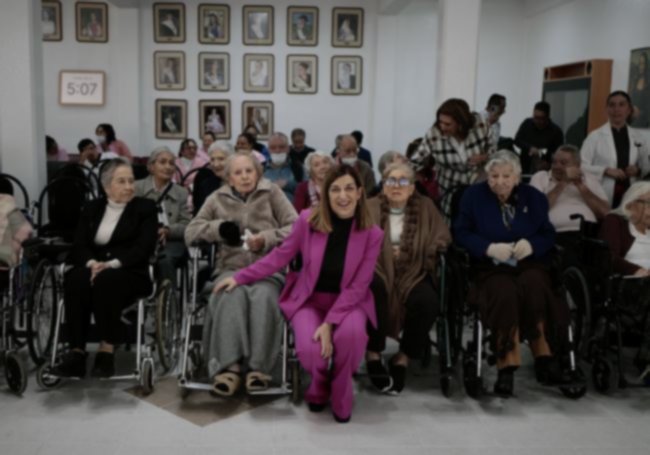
5:07
